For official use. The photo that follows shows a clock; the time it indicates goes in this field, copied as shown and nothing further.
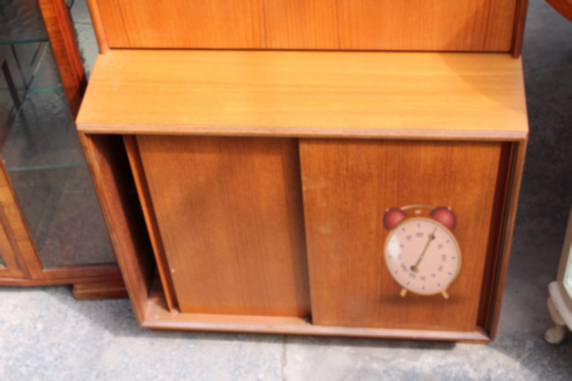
7:05
